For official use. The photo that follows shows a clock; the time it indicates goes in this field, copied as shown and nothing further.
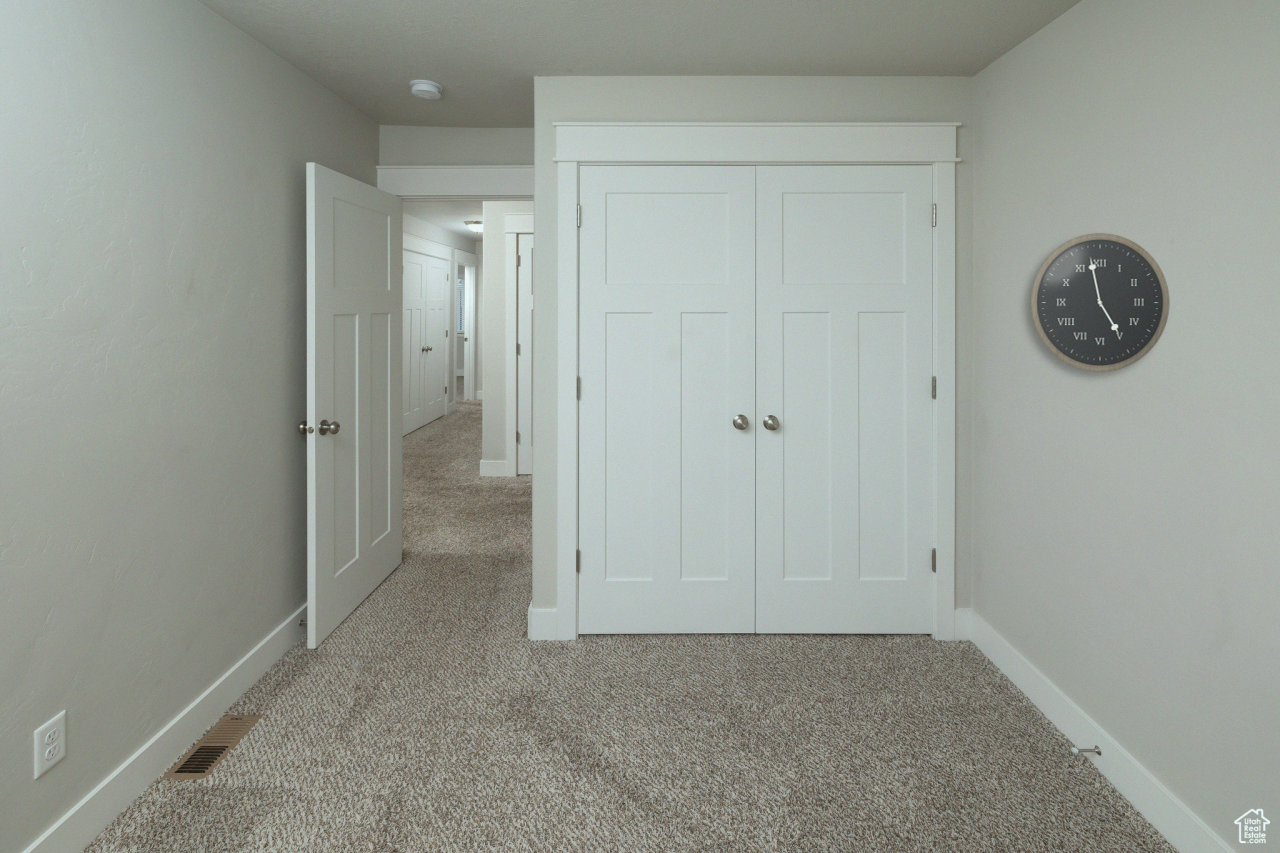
4:58
